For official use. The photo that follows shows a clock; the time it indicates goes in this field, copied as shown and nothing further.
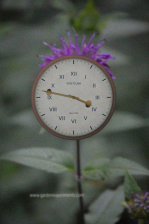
3:47
